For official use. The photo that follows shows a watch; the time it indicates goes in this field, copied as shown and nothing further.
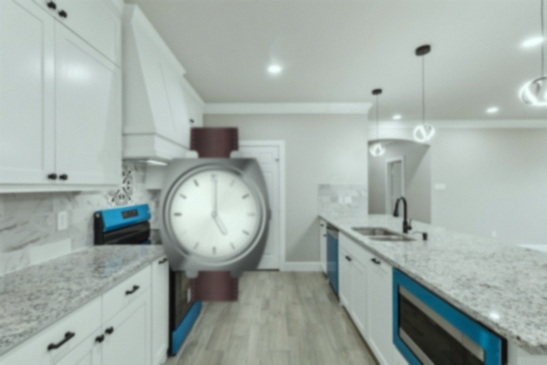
5:00
